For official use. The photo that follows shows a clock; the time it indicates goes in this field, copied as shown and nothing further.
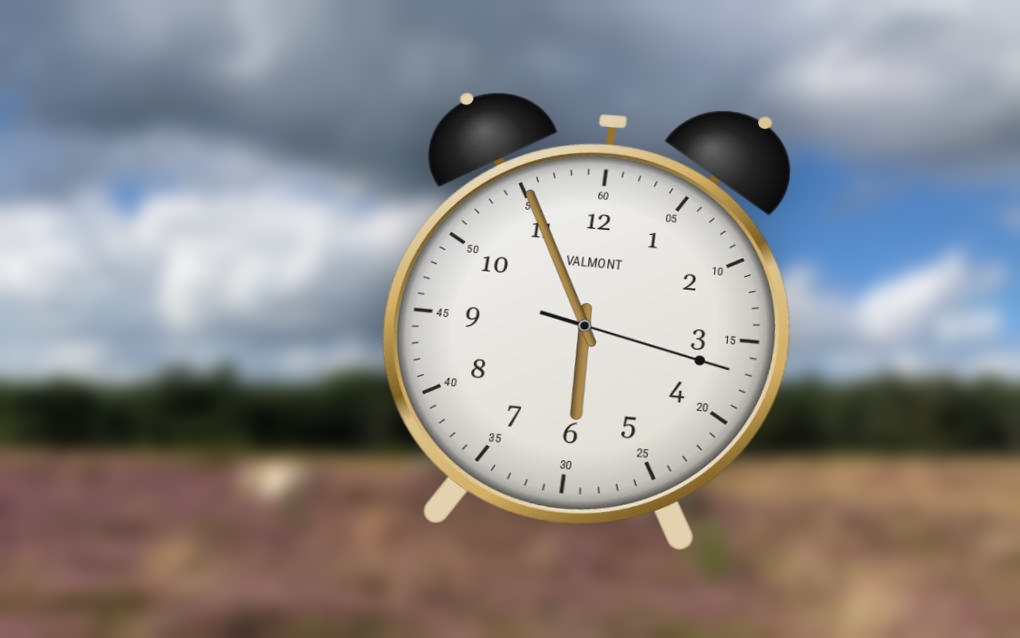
5:55:17
